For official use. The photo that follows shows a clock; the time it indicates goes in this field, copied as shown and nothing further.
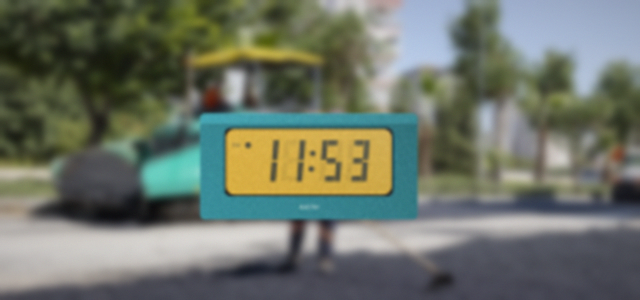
11:53
